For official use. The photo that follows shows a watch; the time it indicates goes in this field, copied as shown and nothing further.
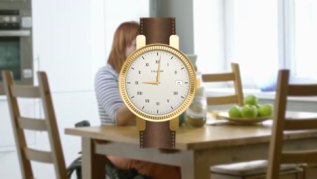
9:01
